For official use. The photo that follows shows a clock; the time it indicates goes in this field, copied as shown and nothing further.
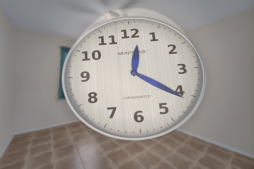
12:21
